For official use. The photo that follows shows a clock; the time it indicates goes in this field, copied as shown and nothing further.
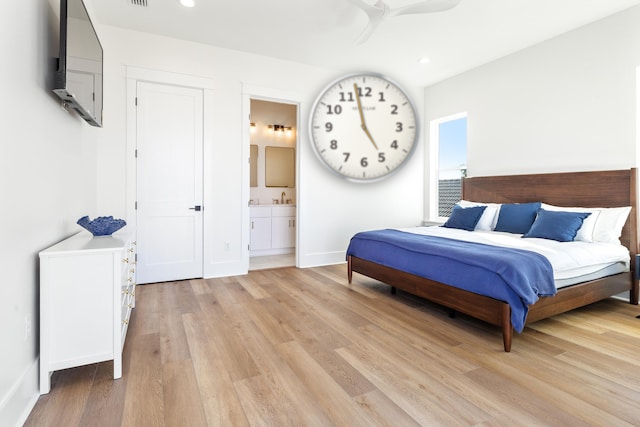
4:58
